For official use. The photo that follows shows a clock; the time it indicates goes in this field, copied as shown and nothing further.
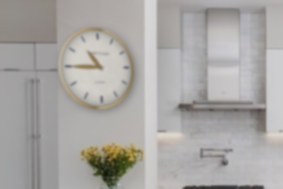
10:45
